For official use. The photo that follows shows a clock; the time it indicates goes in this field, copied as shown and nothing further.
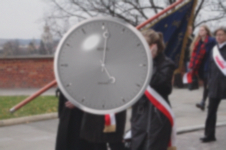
5:01
